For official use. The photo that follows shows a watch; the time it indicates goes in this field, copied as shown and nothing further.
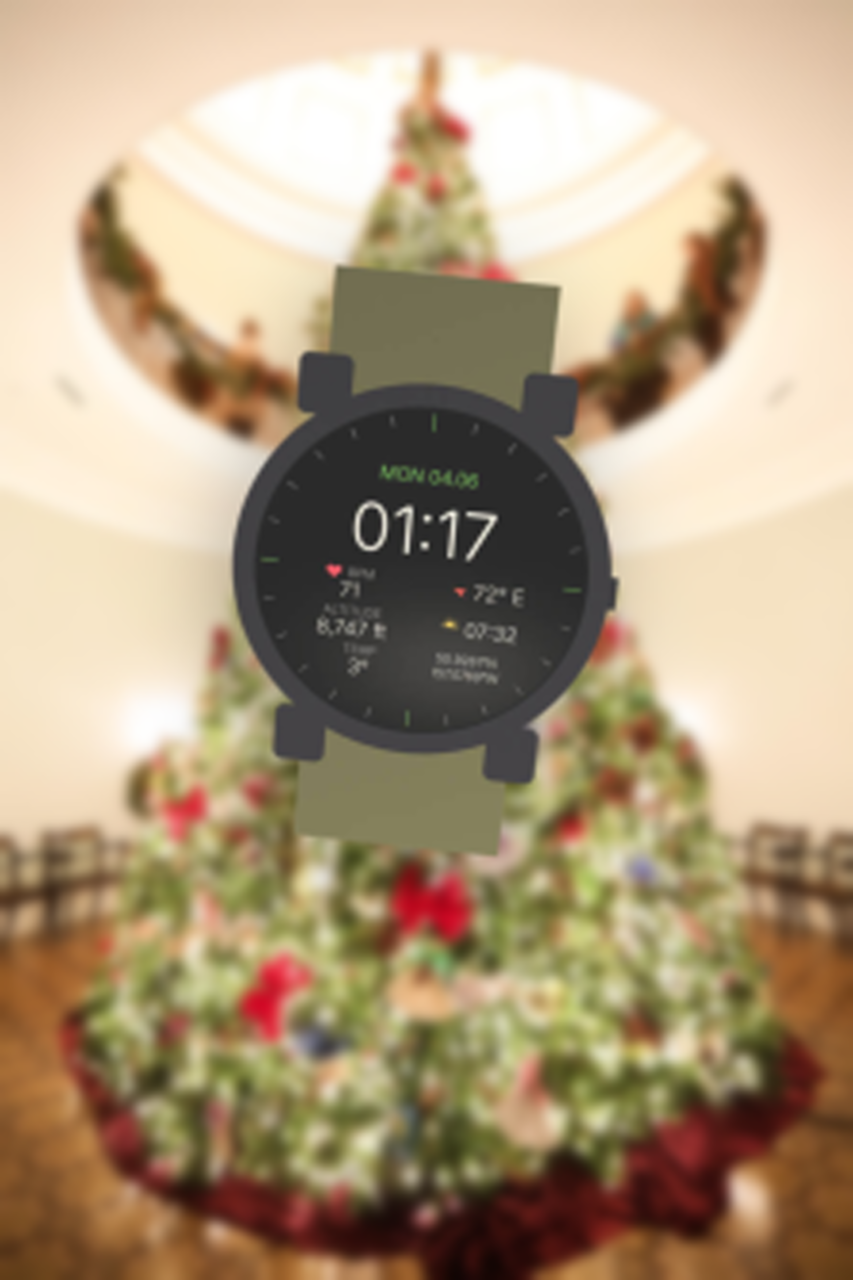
1:17
